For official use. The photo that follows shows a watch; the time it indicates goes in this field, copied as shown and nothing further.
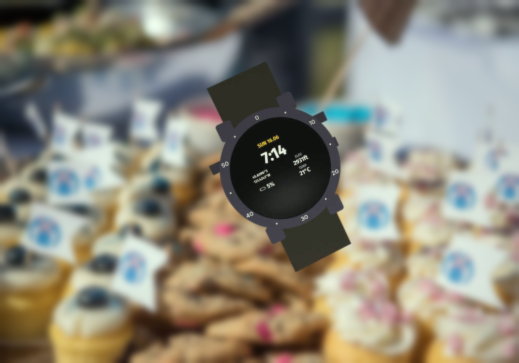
7:14
